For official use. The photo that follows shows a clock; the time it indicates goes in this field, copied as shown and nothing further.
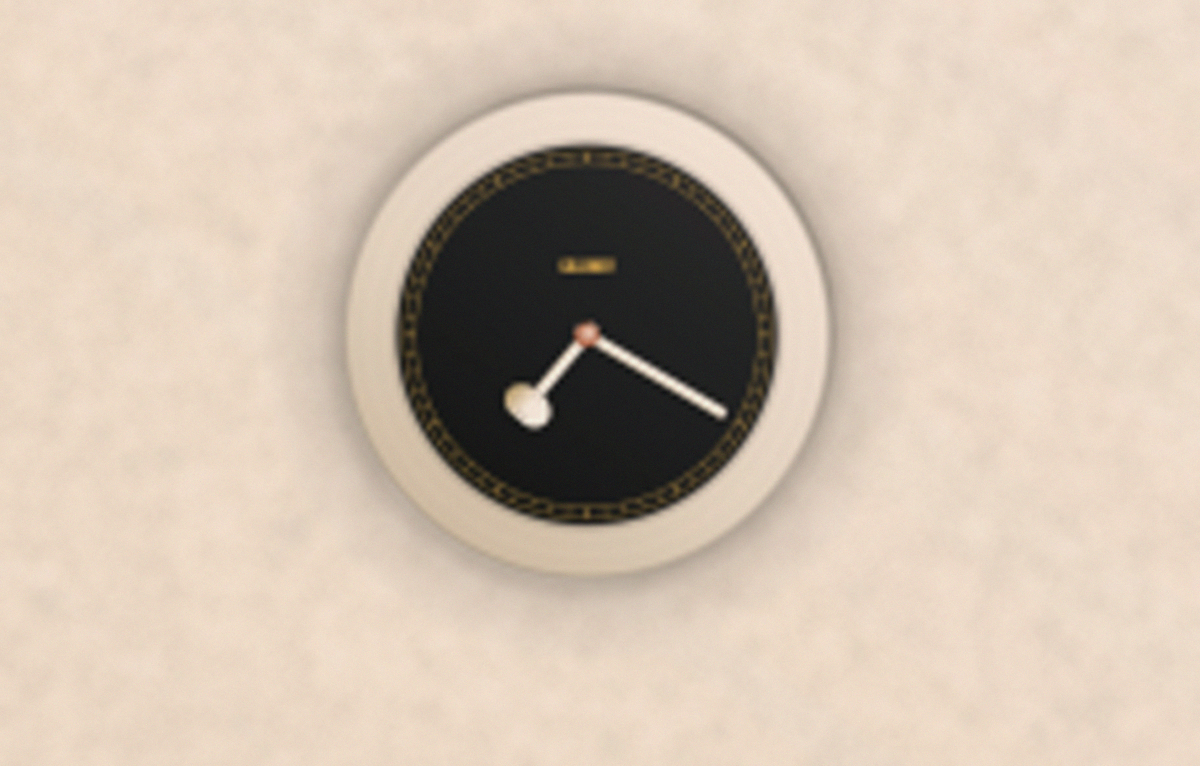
7:20
